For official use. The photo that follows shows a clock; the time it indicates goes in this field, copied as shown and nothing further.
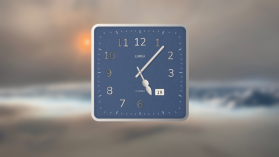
5:07
